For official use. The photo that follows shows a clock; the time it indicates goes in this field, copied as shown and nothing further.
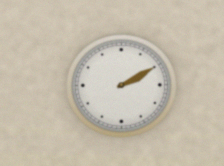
2:10
